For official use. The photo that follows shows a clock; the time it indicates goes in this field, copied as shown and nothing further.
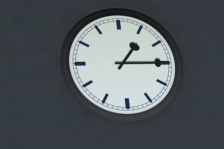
1:15
